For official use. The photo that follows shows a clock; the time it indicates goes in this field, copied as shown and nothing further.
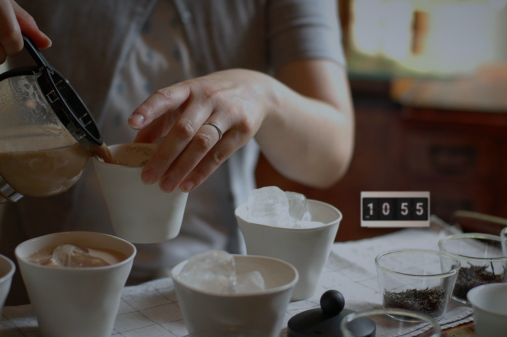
10:55
